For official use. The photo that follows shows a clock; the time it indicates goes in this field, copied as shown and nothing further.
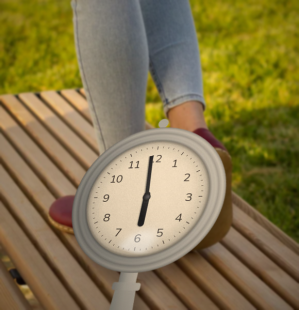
5:59
